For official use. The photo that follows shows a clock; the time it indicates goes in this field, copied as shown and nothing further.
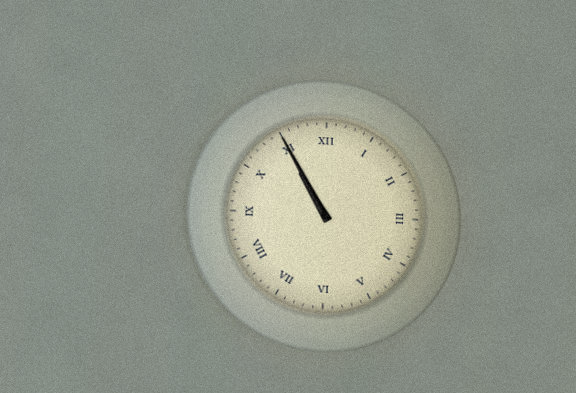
10:55
